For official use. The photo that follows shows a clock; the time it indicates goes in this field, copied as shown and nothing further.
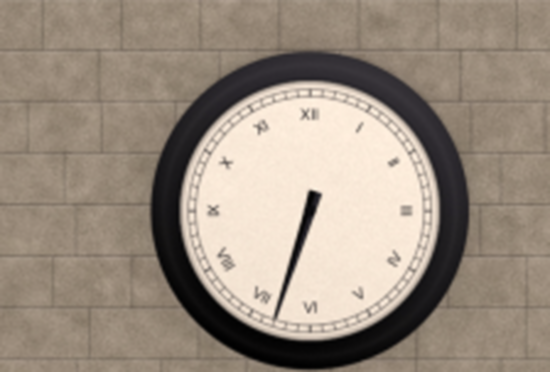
6:33
